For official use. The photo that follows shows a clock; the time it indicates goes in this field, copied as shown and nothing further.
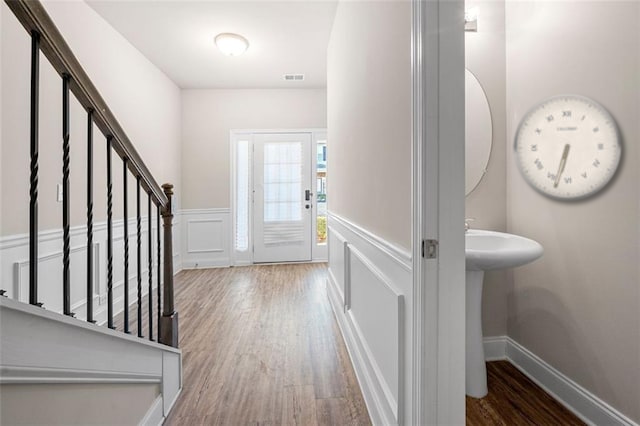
6:33
